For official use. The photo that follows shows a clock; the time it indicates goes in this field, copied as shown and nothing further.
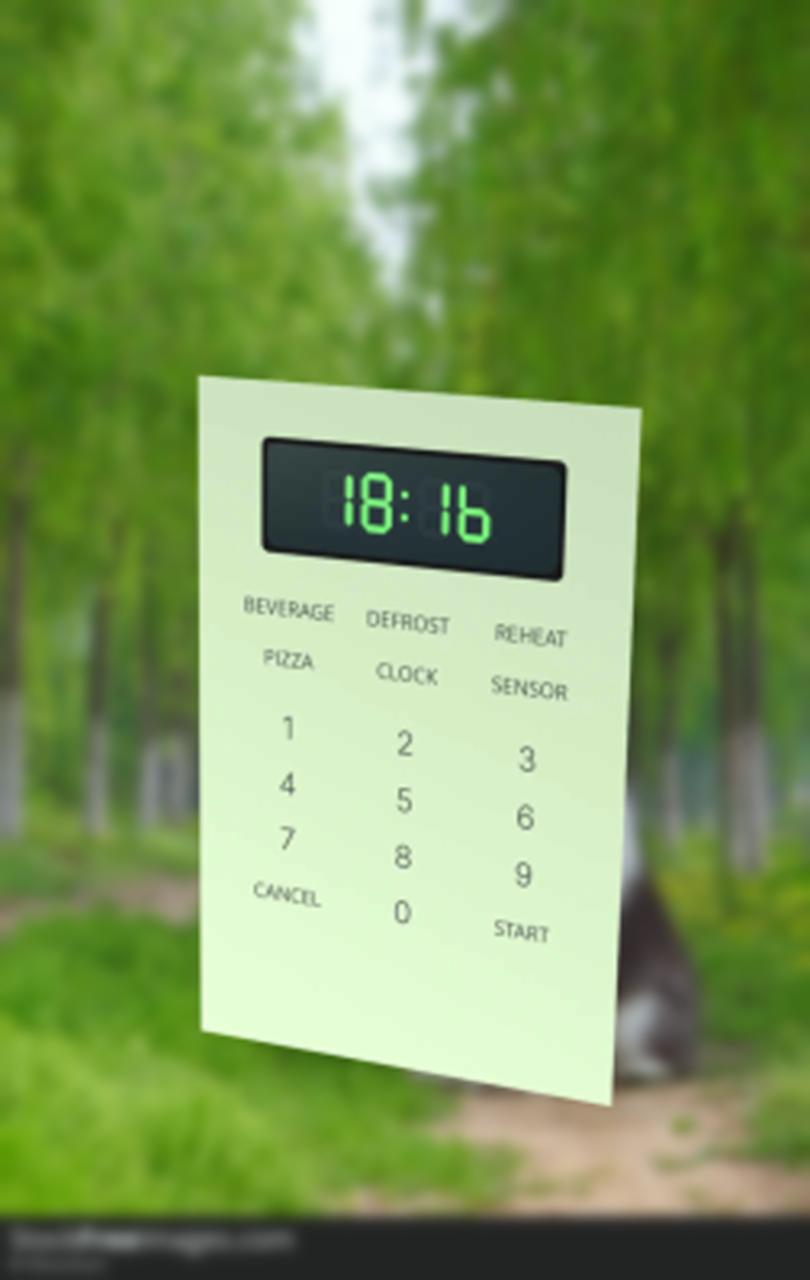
18:16
